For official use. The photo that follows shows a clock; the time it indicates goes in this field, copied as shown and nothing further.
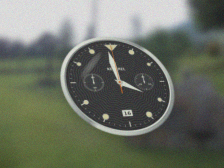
3:59
